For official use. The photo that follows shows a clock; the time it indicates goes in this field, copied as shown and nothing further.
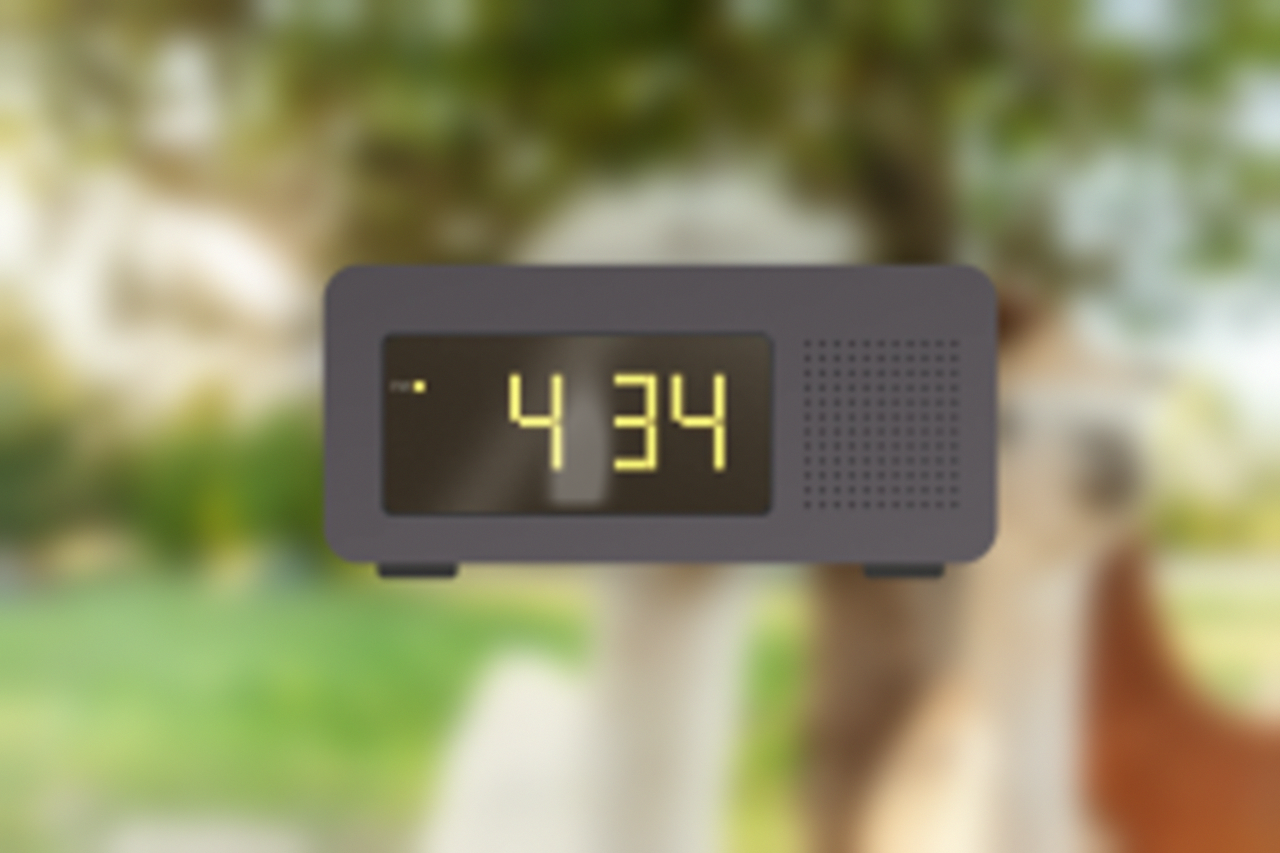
4:34
